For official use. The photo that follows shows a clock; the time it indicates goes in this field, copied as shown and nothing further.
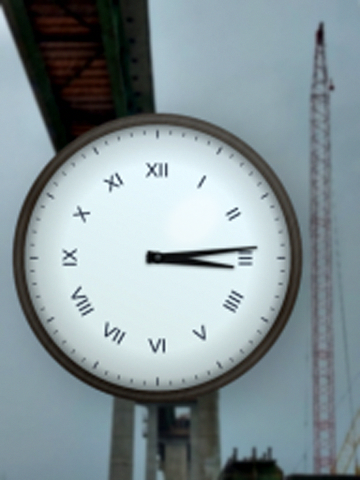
3:14
